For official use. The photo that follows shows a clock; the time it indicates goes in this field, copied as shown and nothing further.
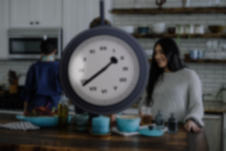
1:39
